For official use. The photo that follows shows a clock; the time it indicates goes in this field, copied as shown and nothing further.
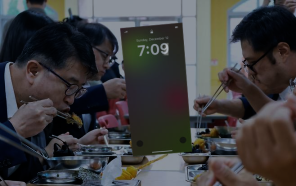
7:09
